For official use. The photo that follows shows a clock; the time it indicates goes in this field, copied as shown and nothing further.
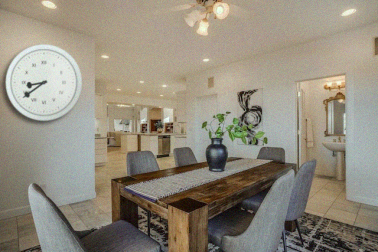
8:39
